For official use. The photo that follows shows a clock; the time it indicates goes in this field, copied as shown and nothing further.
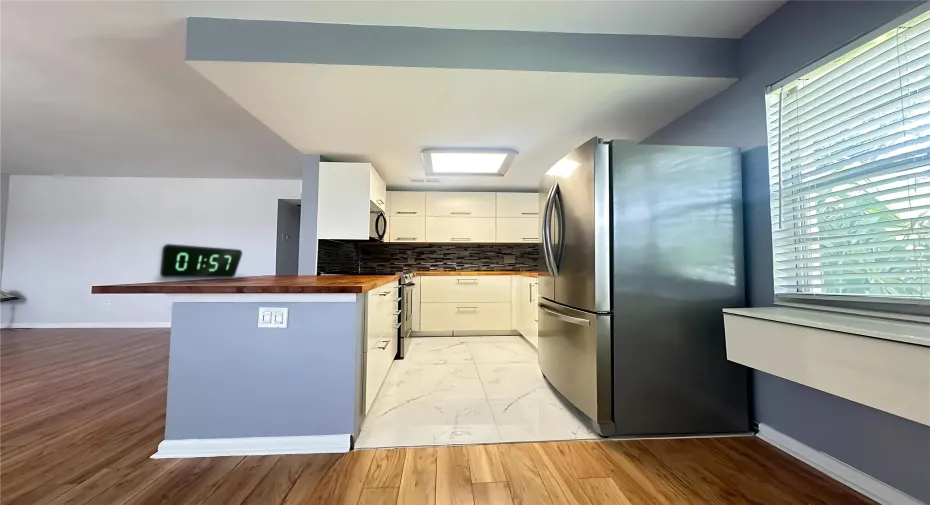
1:57
